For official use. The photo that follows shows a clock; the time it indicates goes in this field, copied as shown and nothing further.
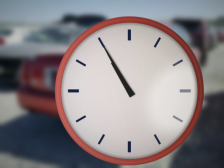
10:55
